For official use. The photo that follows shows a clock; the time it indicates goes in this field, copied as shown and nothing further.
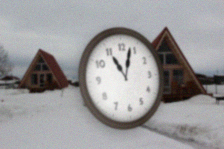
11:03
